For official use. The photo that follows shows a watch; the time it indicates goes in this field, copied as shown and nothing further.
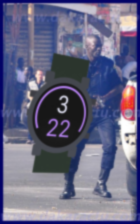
3:22
